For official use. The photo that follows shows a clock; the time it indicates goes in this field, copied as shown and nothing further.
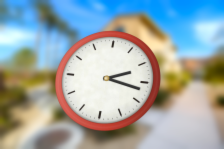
2:17
